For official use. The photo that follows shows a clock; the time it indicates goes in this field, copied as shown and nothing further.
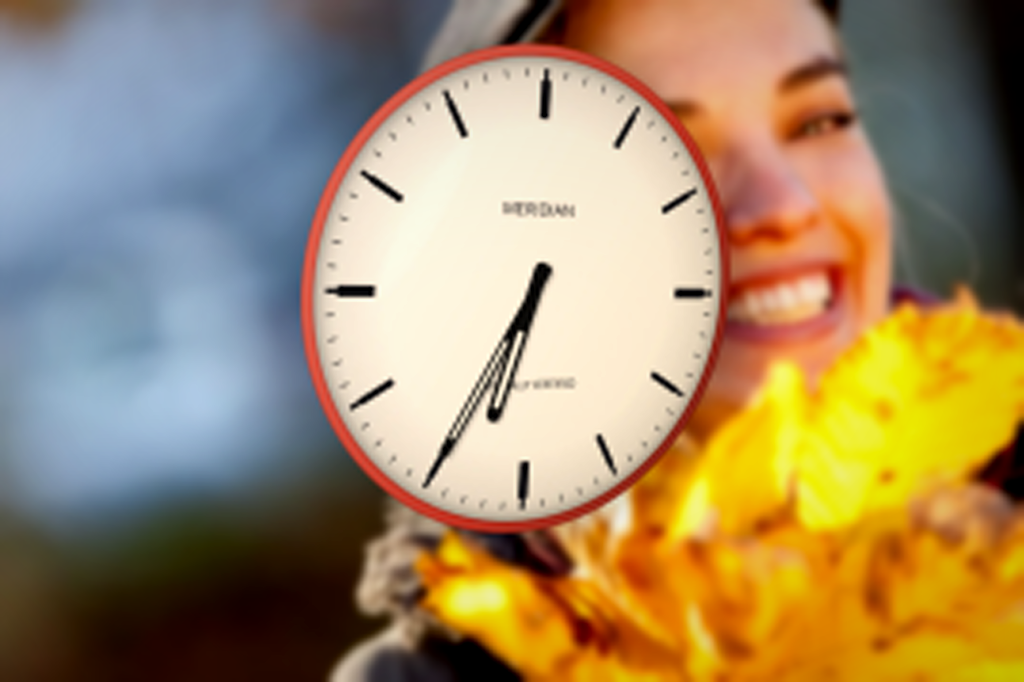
6:35
